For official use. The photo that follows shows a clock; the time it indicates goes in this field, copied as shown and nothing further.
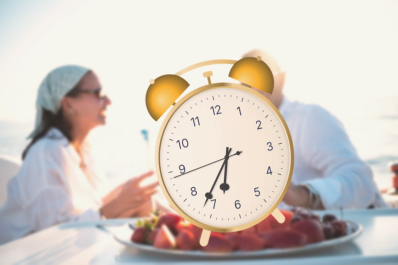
6:36:44
